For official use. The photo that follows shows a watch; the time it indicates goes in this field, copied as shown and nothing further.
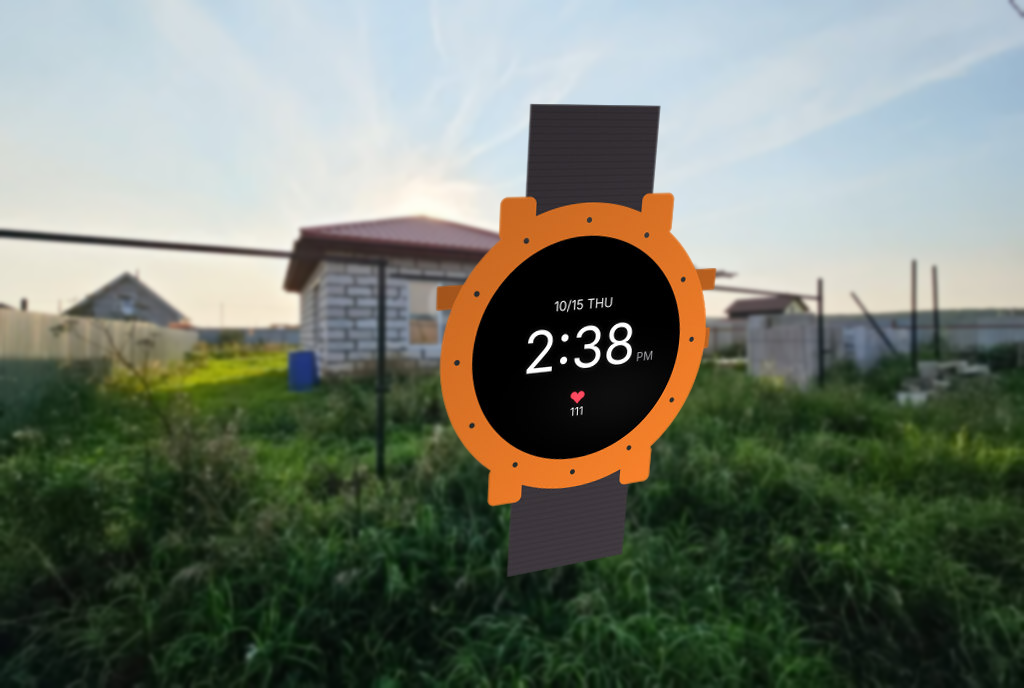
2:38
